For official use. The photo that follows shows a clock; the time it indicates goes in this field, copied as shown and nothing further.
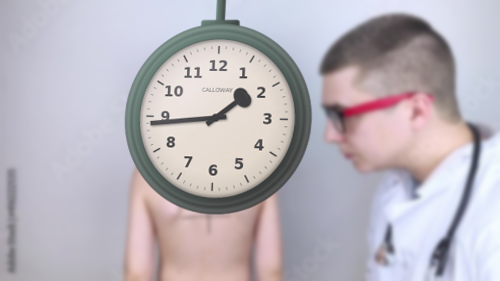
1:44
